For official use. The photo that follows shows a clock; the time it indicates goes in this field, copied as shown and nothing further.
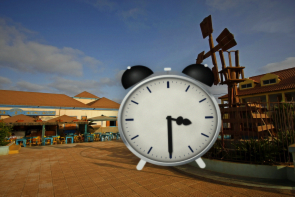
3:30
